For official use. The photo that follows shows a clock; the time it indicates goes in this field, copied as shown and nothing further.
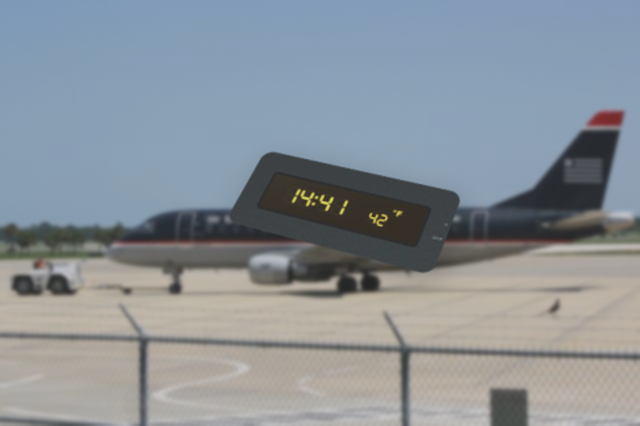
14:41
